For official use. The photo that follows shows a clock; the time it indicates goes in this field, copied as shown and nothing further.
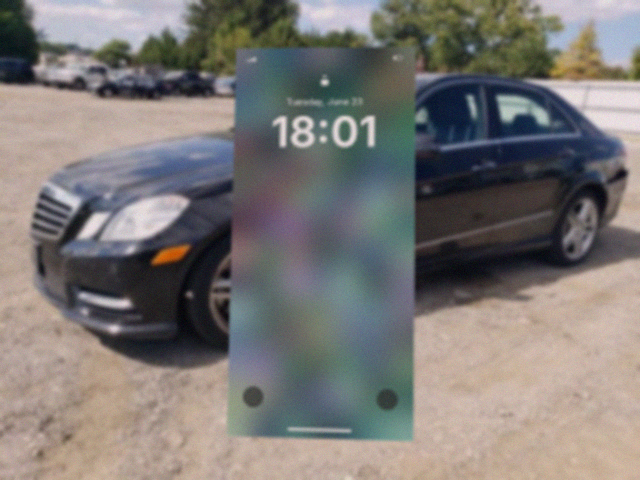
18:01
